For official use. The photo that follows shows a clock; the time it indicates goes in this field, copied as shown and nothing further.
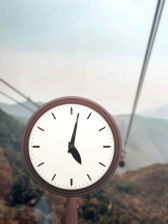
5:02
